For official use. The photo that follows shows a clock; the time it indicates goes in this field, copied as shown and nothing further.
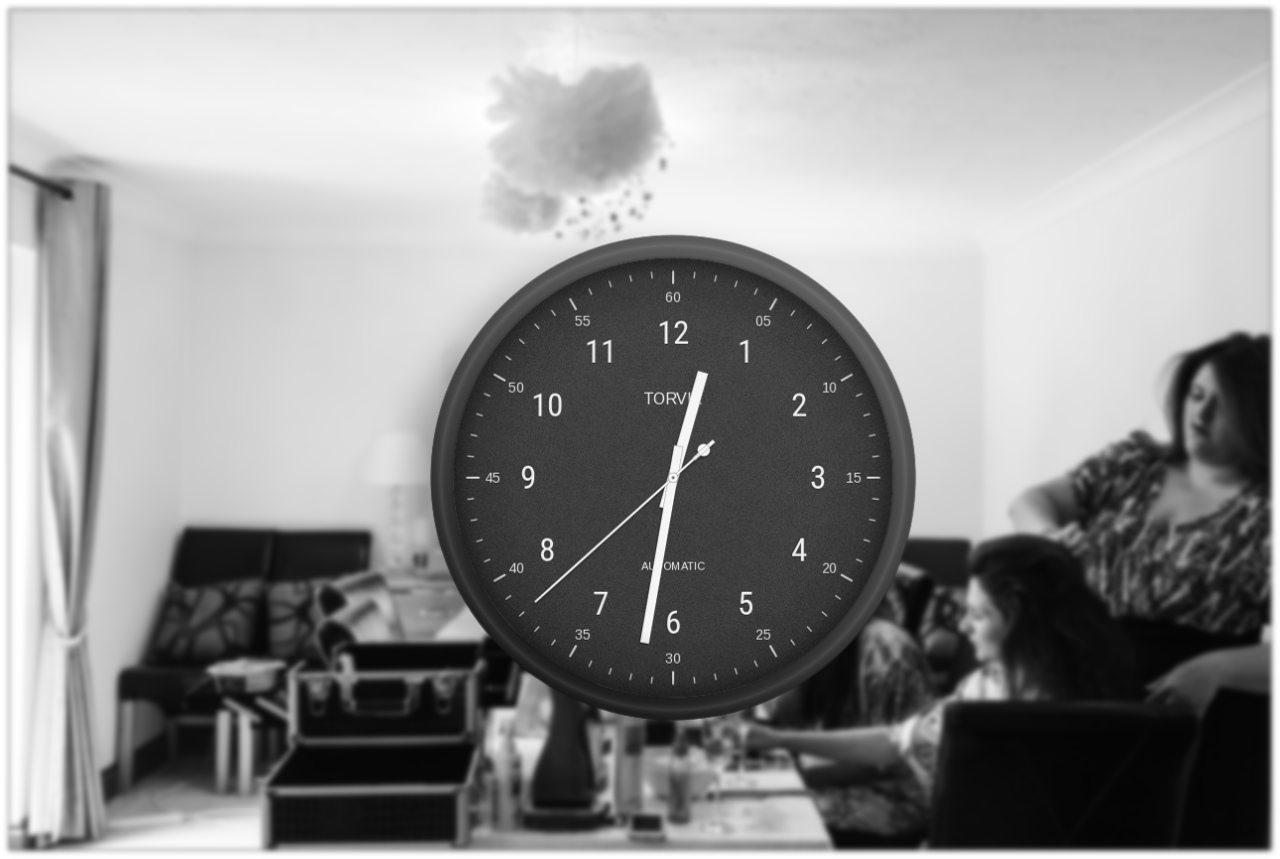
12:31:38
